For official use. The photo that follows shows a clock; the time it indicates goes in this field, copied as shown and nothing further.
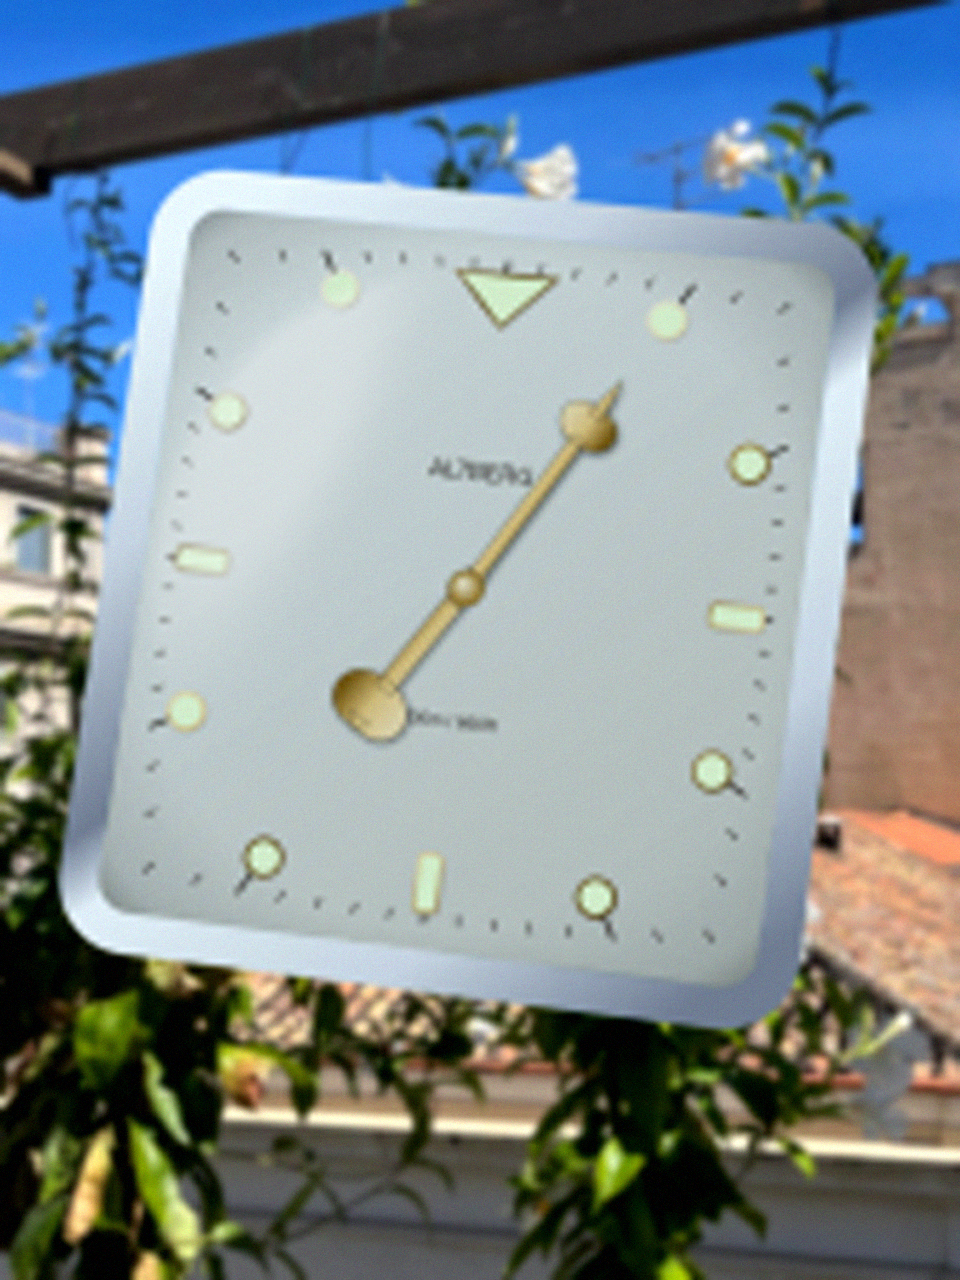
7:05
